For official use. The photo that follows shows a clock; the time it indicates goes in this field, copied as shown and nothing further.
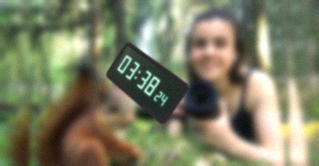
3:38:24
